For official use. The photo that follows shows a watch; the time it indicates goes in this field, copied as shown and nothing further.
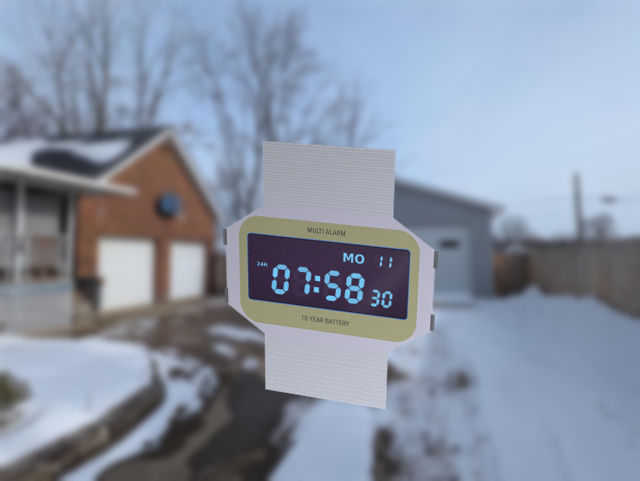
7:58:30
